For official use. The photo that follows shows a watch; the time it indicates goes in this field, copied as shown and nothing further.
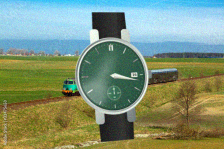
3:17
